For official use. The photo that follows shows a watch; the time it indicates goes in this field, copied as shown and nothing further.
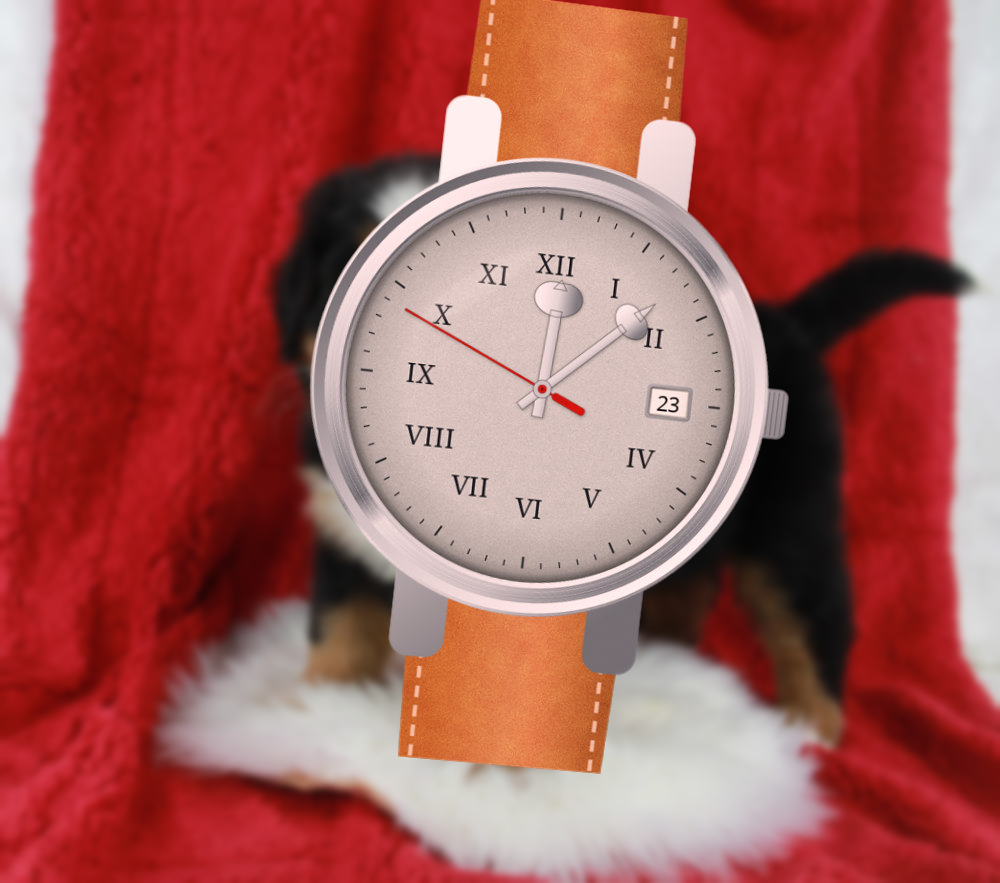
12:07:49
